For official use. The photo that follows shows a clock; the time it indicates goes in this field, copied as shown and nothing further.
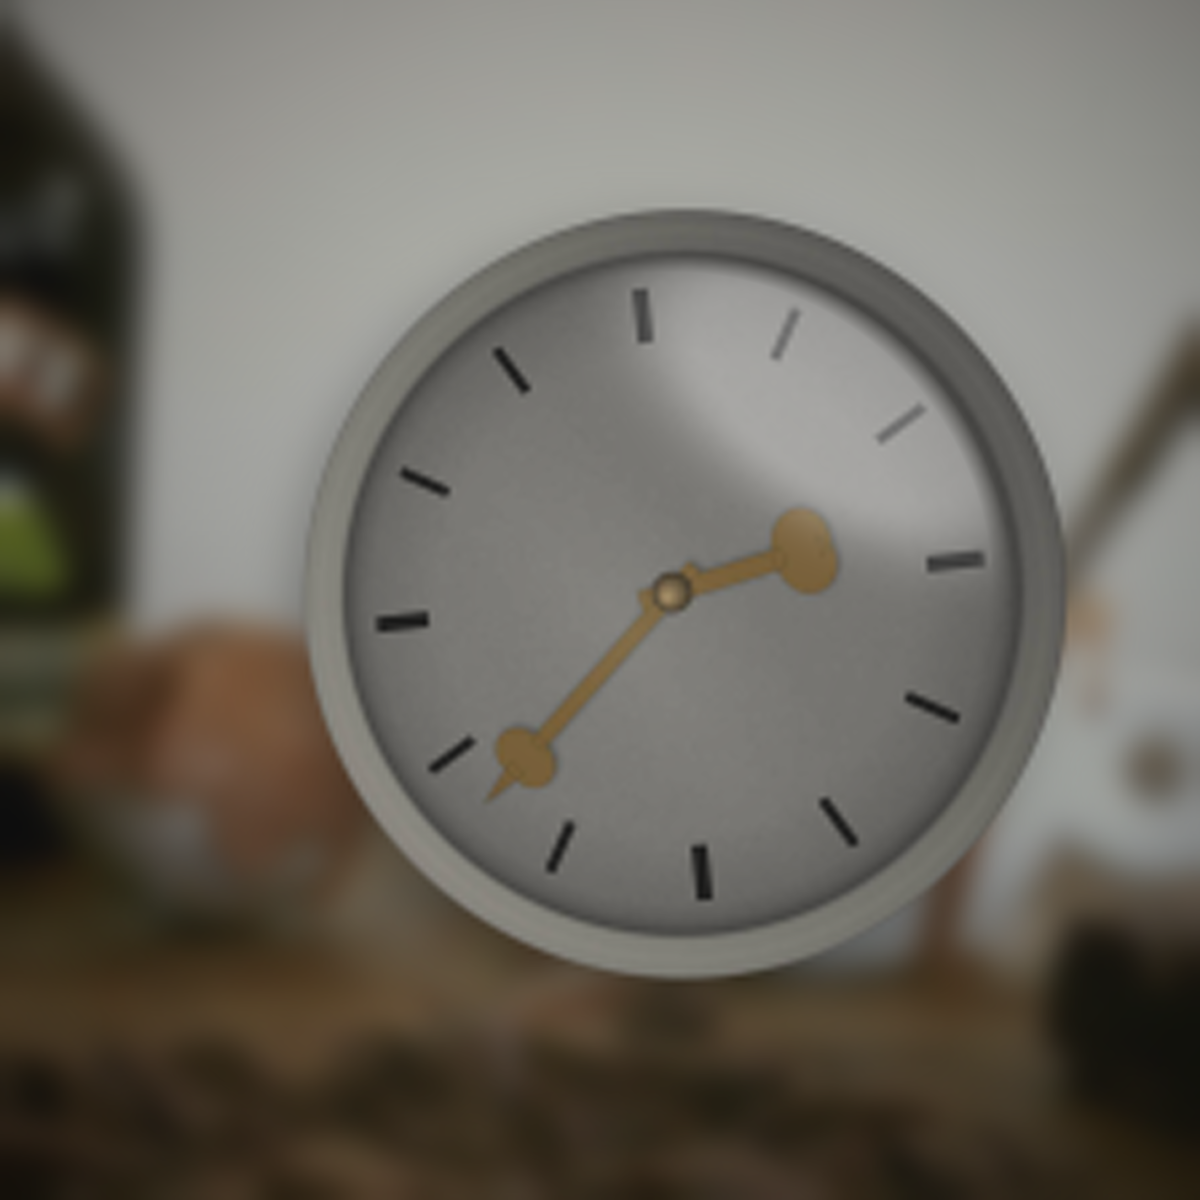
2:38
